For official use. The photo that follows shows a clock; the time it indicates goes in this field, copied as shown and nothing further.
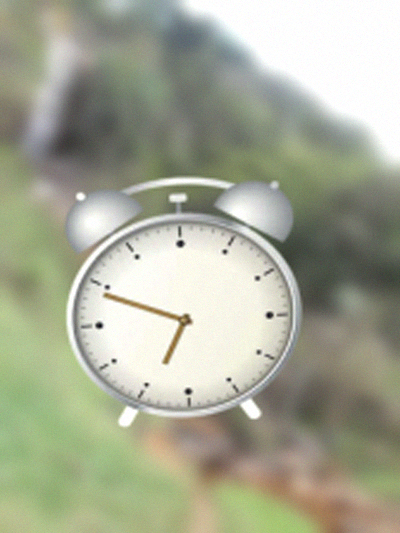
6:49
